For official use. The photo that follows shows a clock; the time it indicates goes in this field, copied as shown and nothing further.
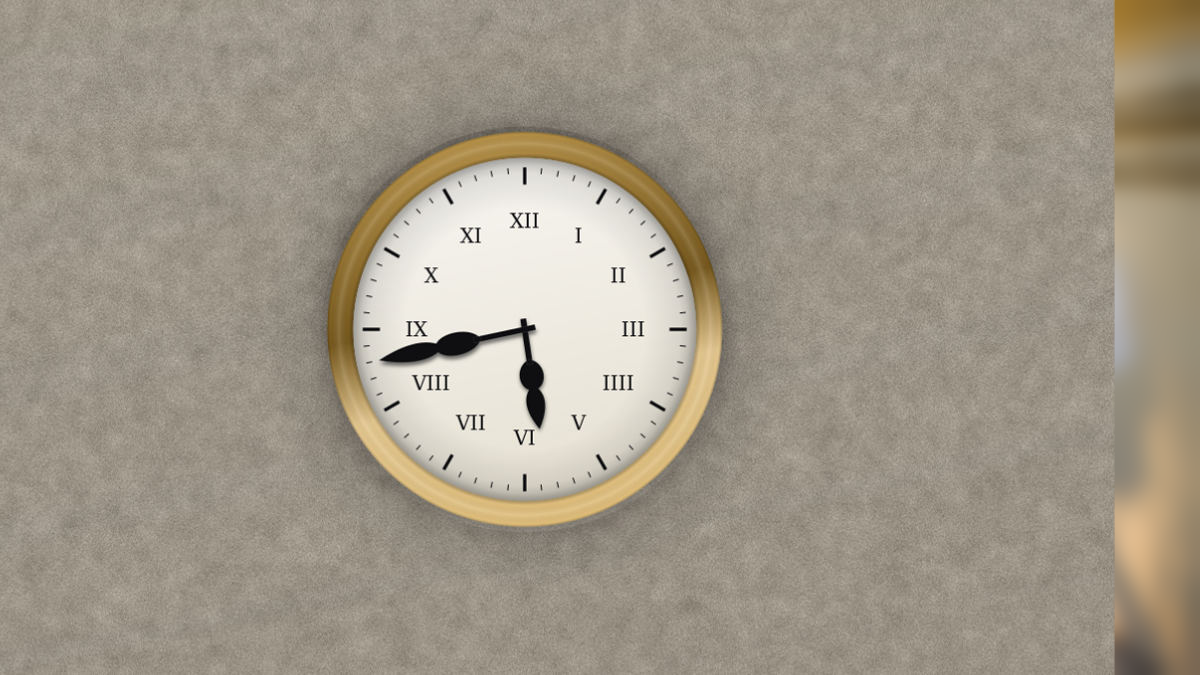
5:43
